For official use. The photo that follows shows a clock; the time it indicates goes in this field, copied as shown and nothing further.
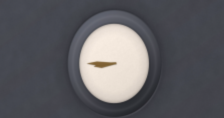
8:45
